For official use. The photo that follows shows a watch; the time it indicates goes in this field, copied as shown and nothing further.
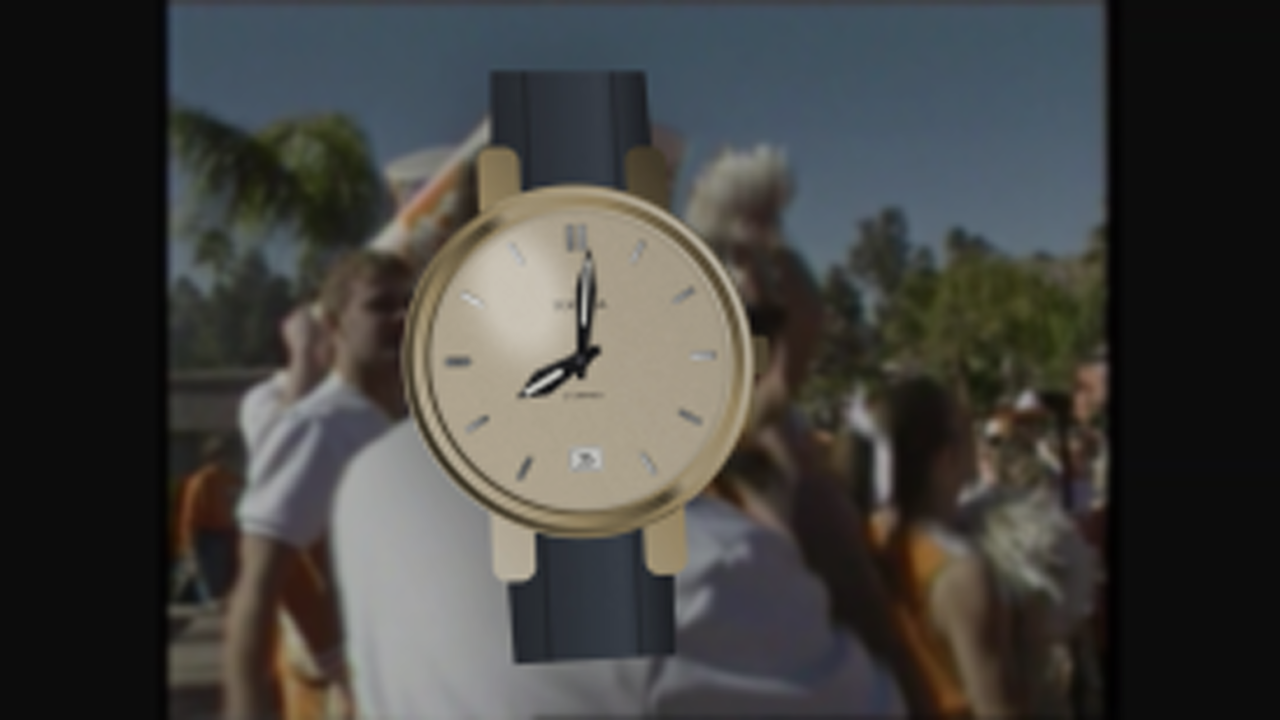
8:01
